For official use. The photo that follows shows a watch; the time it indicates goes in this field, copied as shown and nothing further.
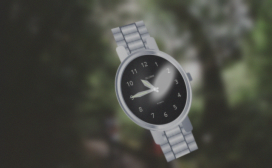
10:45
